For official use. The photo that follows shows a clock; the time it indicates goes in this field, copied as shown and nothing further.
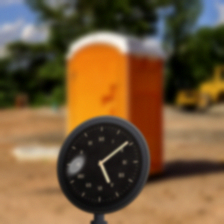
5:09
